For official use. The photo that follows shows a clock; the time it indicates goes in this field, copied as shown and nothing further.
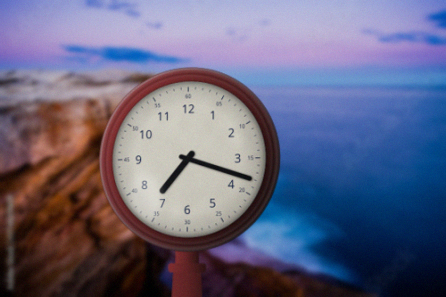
7:18
